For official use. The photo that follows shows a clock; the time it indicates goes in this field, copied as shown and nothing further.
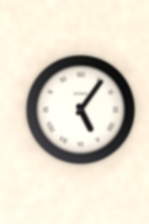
5:06
